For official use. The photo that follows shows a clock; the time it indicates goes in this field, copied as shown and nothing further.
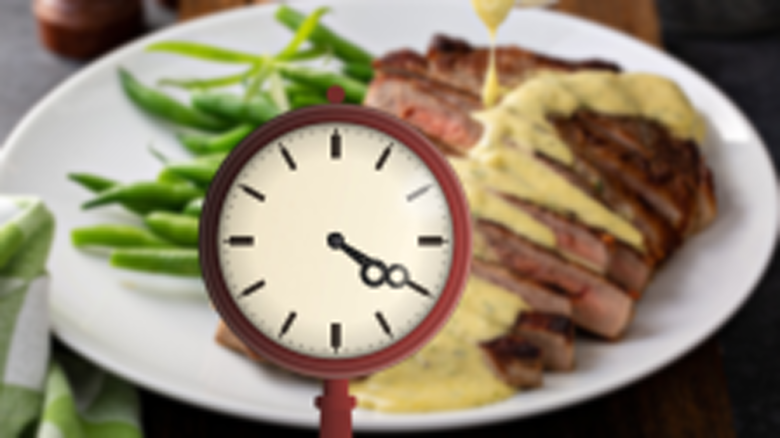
4:20
